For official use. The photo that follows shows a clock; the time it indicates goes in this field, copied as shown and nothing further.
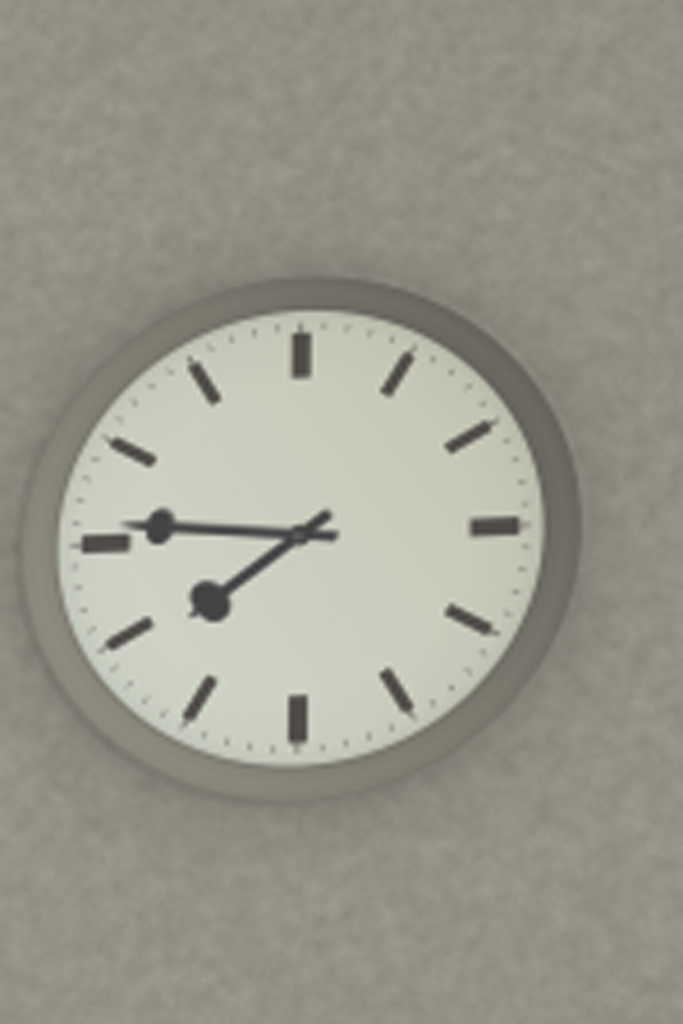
7:46
